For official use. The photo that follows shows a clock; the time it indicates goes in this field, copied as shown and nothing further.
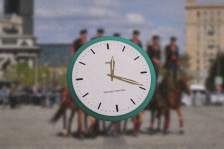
12:19
